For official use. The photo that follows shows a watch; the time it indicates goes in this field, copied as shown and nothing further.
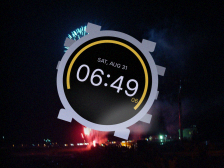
6:49
